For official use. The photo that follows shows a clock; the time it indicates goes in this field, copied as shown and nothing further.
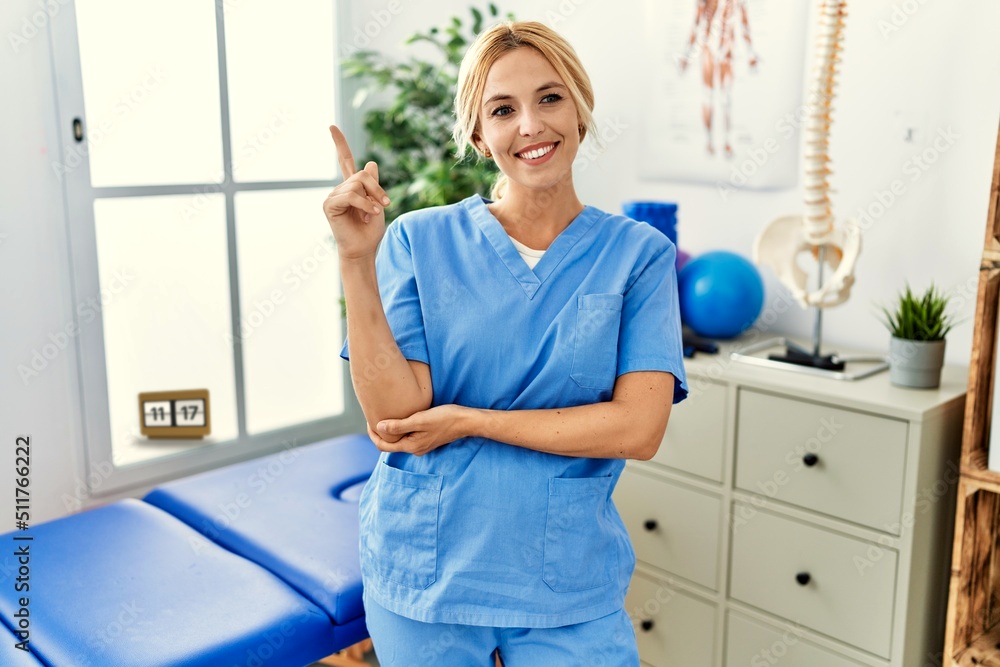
11:17
